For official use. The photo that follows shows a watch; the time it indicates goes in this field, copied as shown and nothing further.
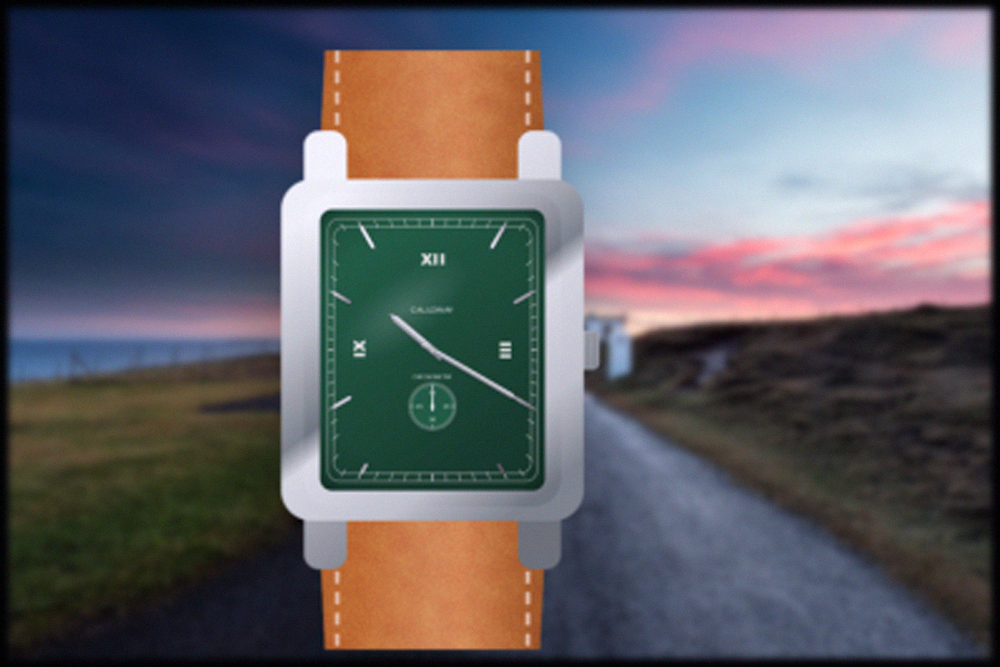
10:20
